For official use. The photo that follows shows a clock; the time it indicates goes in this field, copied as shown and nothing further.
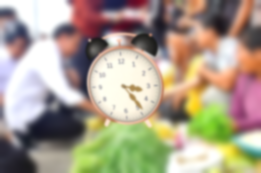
3:24
